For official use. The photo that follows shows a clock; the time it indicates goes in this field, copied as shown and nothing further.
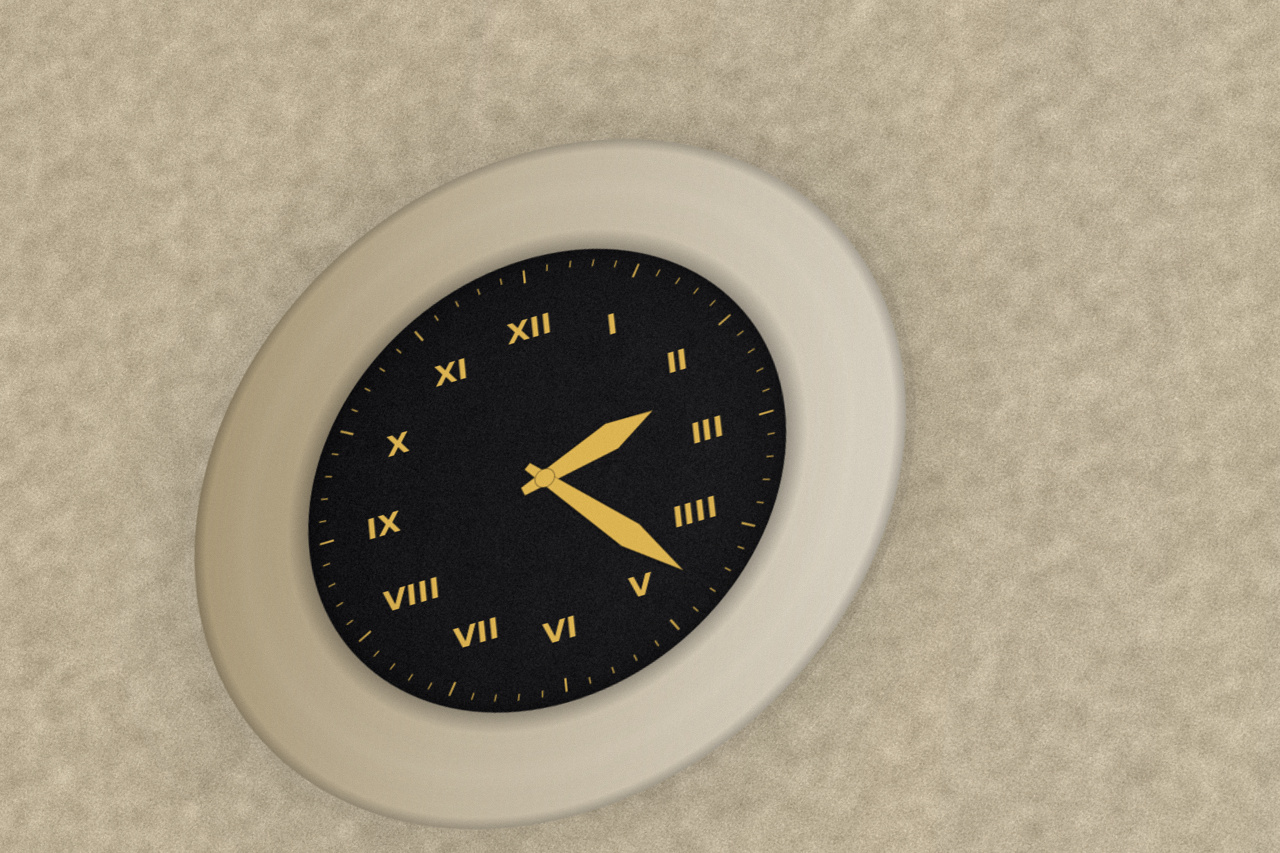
2:23
